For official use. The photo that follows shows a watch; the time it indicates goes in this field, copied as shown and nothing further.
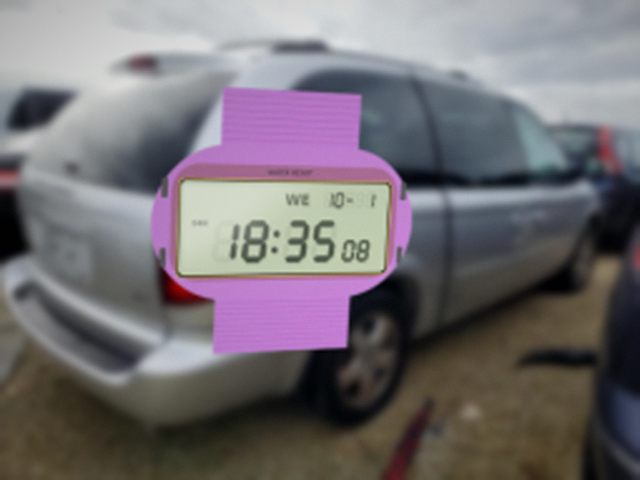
18:35:08
